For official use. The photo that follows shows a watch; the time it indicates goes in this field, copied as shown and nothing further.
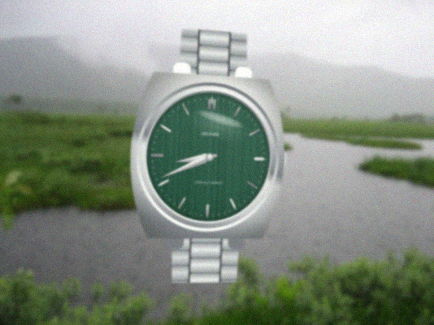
8:41
